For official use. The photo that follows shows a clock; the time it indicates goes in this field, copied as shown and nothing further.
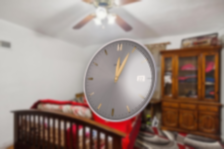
12:04
